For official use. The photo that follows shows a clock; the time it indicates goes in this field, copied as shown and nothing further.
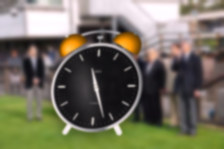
11:27
